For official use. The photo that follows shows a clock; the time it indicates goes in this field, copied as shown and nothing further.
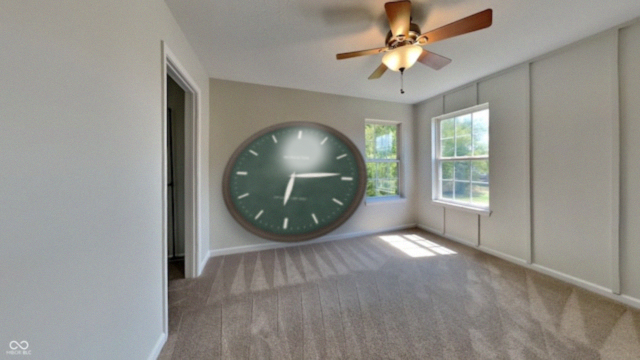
6:14
